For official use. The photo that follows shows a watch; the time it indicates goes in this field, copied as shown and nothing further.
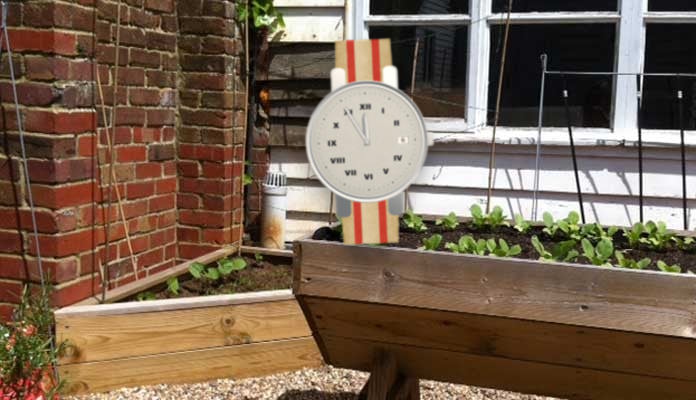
11:55
